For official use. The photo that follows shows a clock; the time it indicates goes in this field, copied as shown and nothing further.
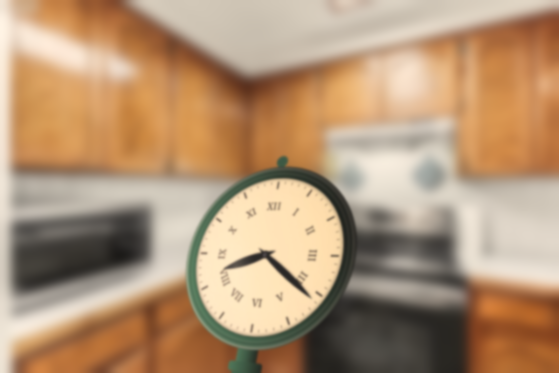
8:21
